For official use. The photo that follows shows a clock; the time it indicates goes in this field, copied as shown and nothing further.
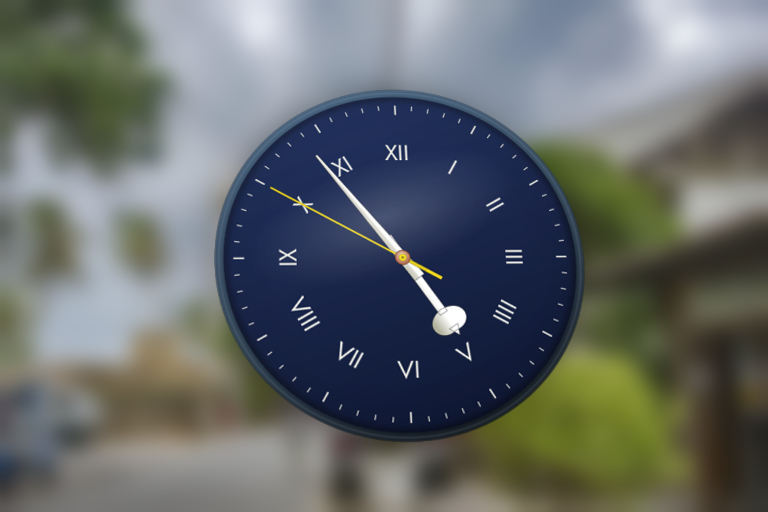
4:53:50
